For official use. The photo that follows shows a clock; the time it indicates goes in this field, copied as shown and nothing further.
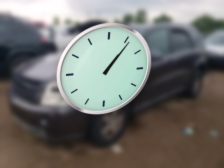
1:06
